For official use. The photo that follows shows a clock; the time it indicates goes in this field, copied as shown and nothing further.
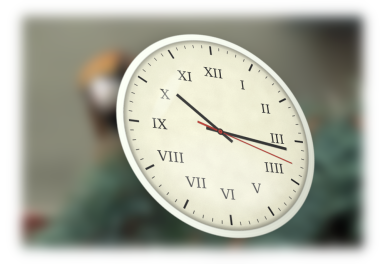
10:16:18
